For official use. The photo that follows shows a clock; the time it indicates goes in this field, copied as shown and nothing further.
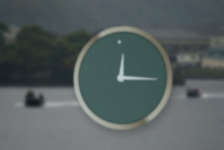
12:16
